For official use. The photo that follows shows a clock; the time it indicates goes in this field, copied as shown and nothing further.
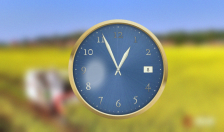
12:56
